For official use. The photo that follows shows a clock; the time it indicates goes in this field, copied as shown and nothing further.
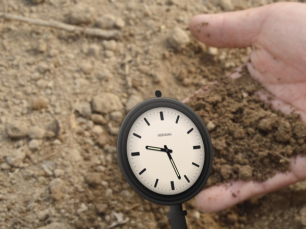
9:27
